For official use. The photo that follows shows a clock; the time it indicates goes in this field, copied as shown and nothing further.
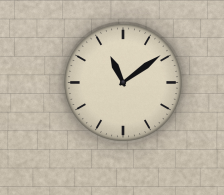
11:09
